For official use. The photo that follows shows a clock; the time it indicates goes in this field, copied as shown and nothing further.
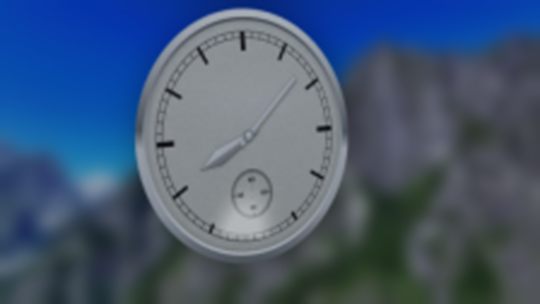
8:08
